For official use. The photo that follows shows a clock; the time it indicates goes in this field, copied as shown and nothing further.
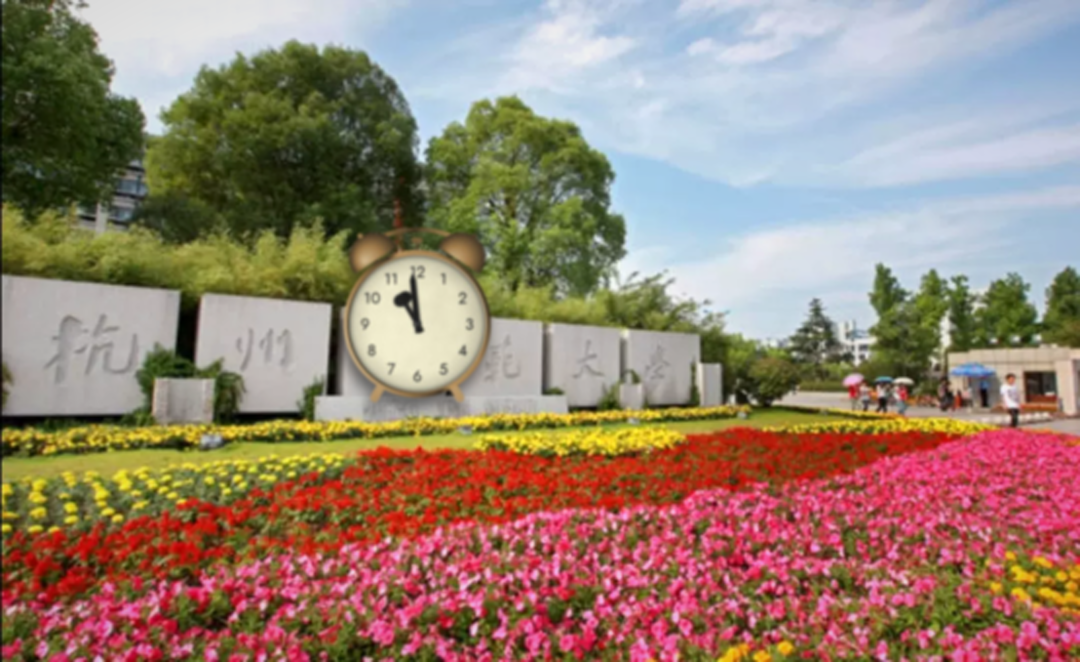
10:59
